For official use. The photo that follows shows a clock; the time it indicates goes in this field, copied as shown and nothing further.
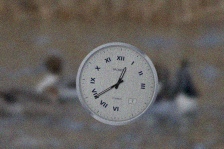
12:39
